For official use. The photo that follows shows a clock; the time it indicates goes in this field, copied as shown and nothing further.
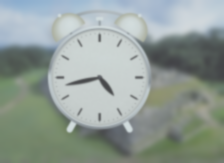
4:43
